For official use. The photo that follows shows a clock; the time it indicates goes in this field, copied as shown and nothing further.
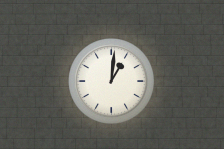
1:01
